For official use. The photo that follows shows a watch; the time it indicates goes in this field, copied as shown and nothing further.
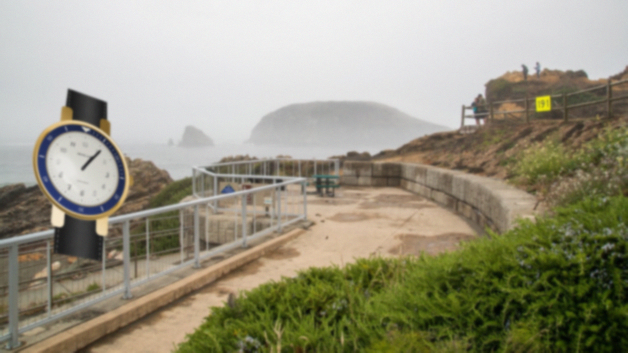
1:06
